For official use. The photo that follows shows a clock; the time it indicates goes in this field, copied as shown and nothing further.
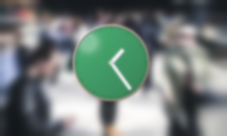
1:24
